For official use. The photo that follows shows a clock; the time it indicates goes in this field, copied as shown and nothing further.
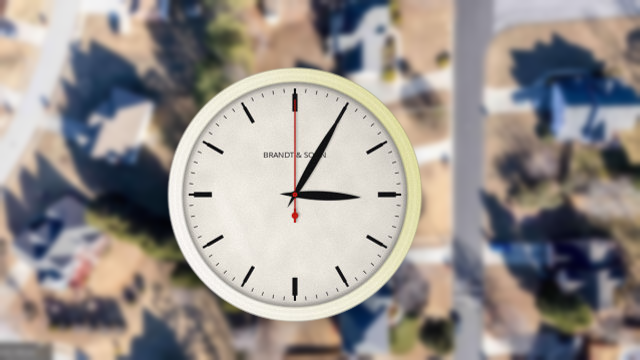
3:05:00
